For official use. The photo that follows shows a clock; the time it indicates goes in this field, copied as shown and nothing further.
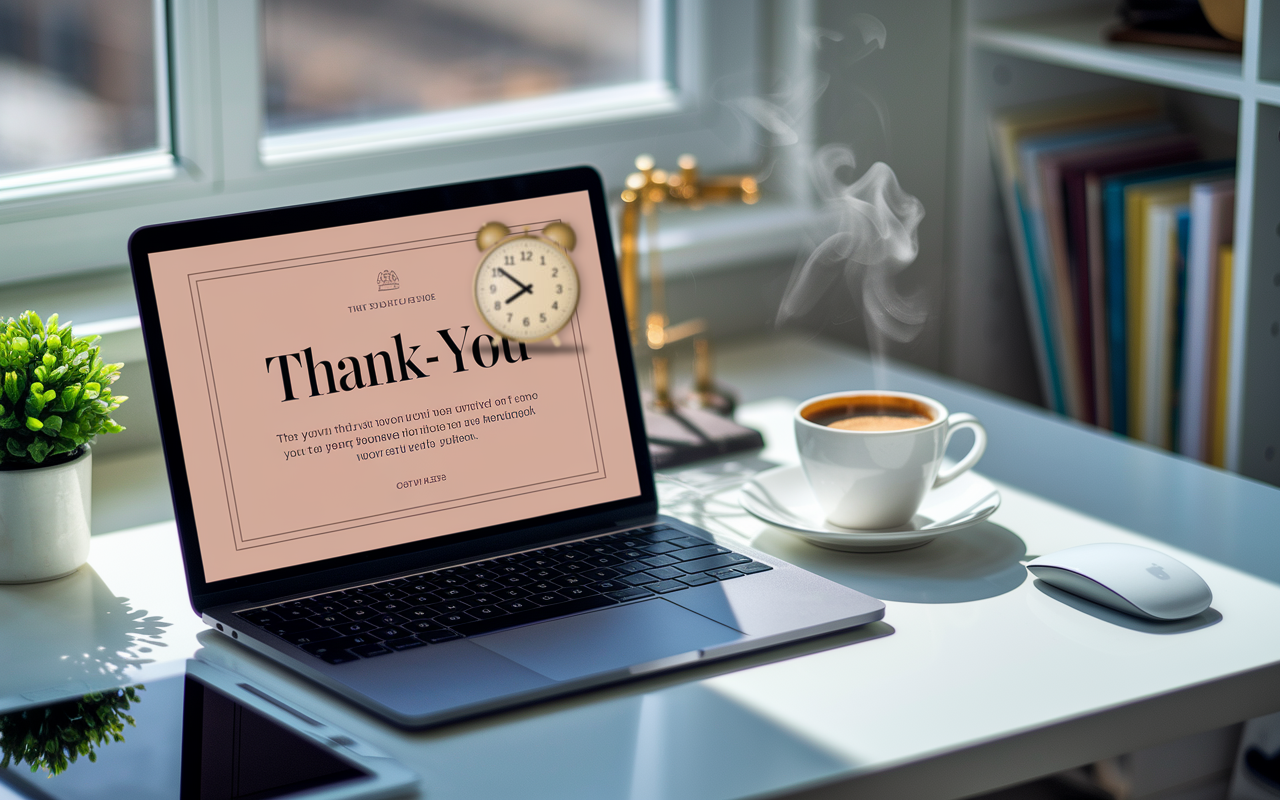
7:51
